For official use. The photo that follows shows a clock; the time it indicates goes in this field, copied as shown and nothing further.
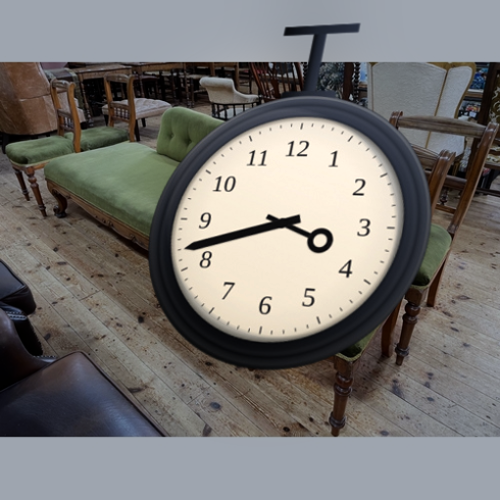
3:42
